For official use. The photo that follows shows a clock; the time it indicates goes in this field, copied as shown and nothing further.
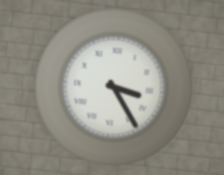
3:24
